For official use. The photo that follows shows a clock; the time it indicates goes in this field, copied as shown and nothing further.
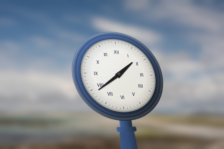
1:39
